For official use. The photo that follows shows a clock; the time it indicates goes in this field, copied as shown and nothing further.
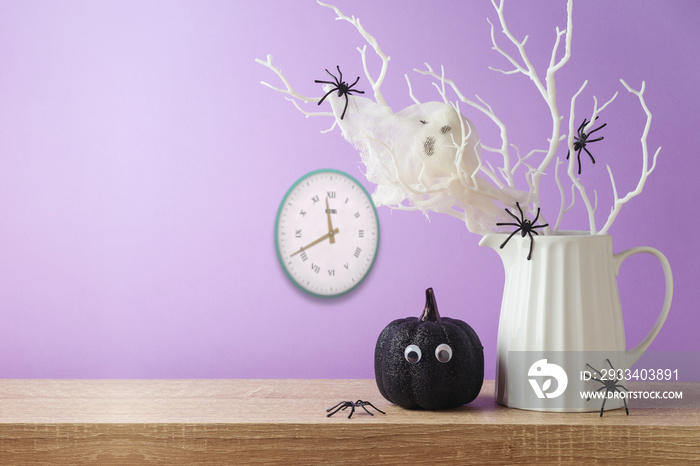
11:41
